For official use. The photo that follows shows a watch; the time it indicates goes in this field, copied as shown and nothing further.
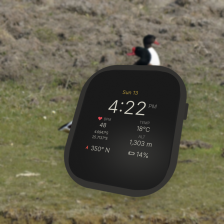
4:22
